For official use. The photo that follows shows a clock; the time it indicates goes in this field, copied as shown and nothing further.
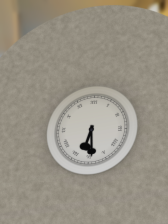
6:29
